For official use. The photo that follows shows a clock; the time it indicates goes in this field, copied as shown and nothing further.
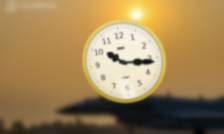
10:16
